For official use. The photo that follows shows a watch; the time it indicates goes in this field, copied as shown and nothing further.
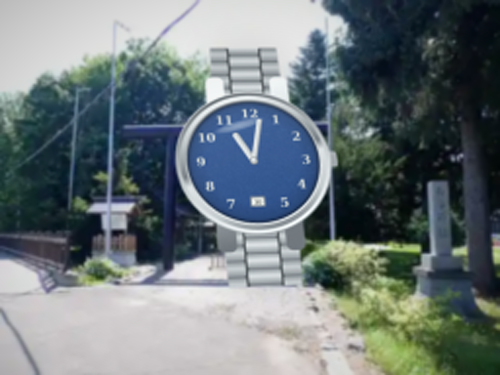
11:02
